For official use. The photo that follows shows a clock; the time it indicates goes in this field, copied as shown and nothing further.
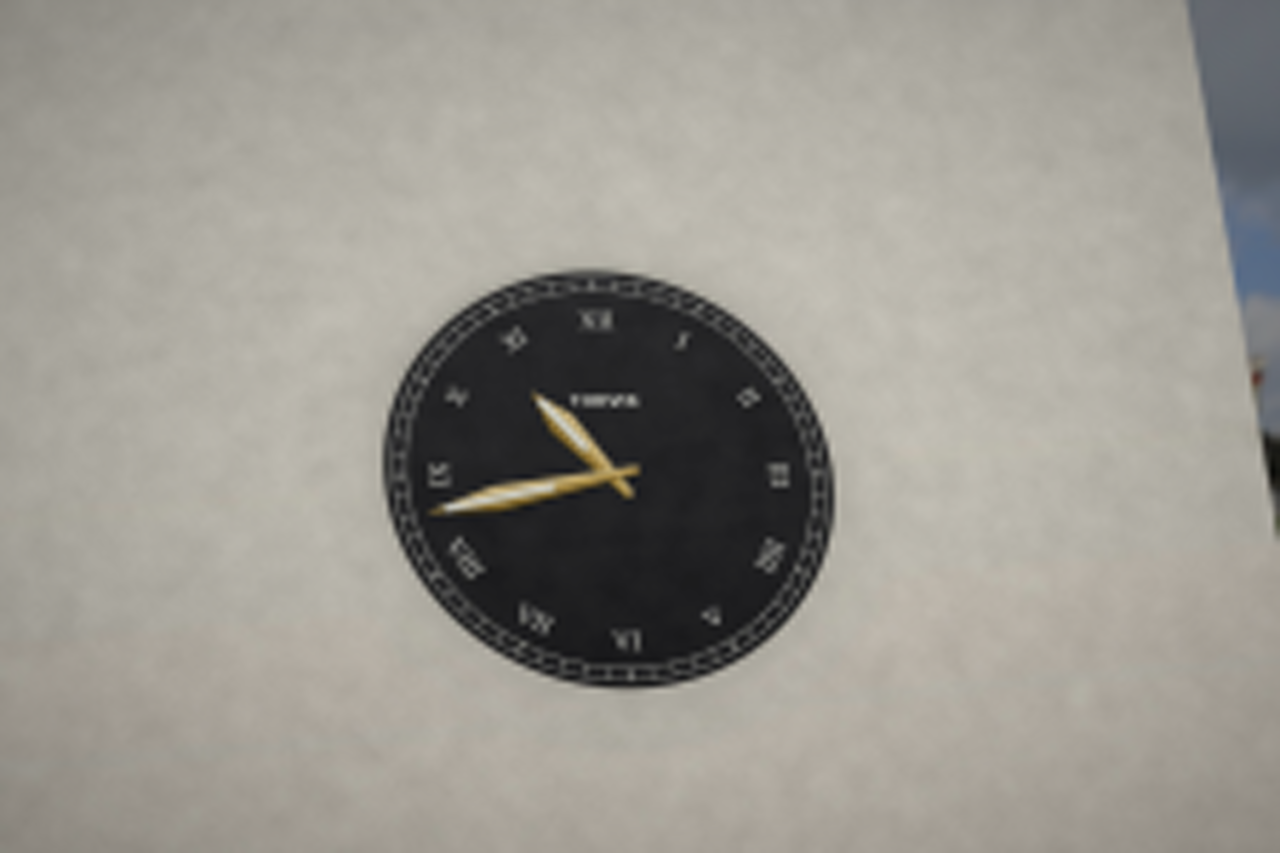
10:43
